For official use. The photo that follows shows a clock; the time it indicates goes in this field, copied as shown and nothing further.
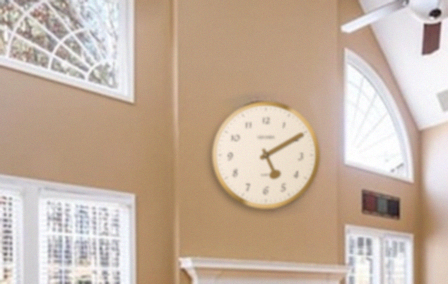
5:10
